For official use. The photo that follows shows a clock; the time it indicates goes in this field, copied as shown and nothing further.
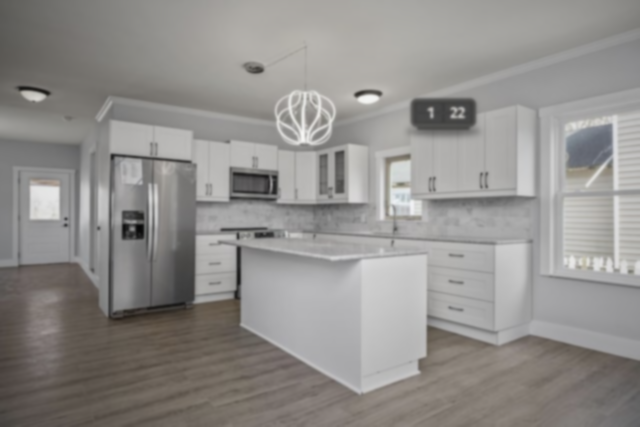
1:22
